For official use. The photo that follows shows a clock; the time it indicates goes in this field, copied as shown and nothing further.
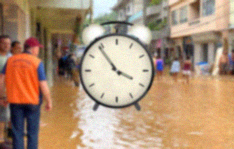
3:54
